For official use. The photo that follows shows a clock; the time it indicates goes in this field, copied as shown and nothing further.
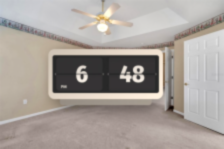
6:48
